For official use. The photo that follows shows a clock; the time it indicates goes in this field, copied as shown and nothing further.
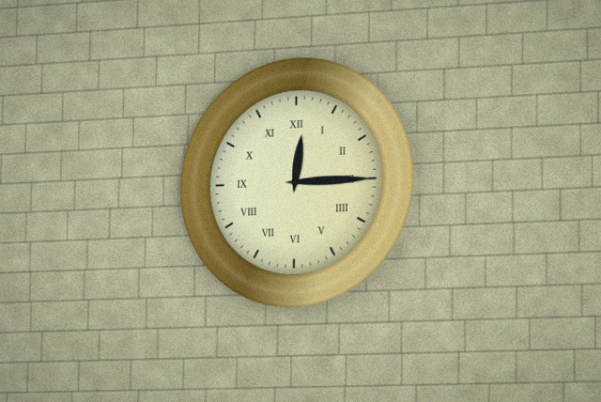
12:15
